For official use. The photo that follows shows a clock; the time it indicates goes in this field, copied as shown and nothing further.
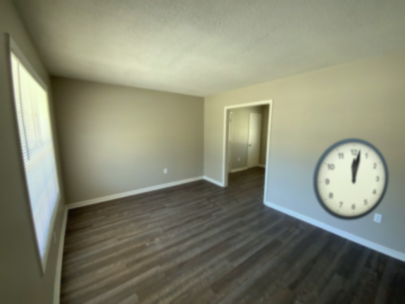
12:02
